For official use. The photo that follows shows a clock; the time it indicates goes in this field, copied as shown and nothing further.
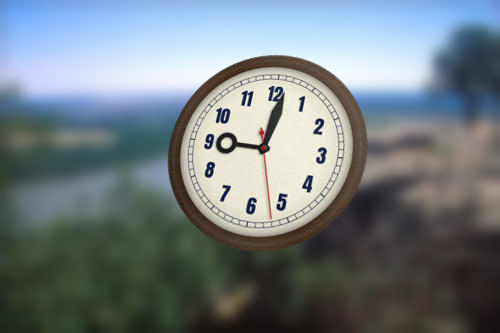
9:01:27
